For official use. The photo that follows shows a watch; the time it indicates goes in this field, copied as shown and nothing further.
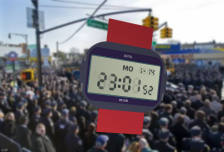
23:01:52
